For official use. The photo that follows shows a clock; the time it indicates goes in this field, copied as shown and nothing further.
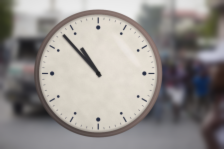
10:53
